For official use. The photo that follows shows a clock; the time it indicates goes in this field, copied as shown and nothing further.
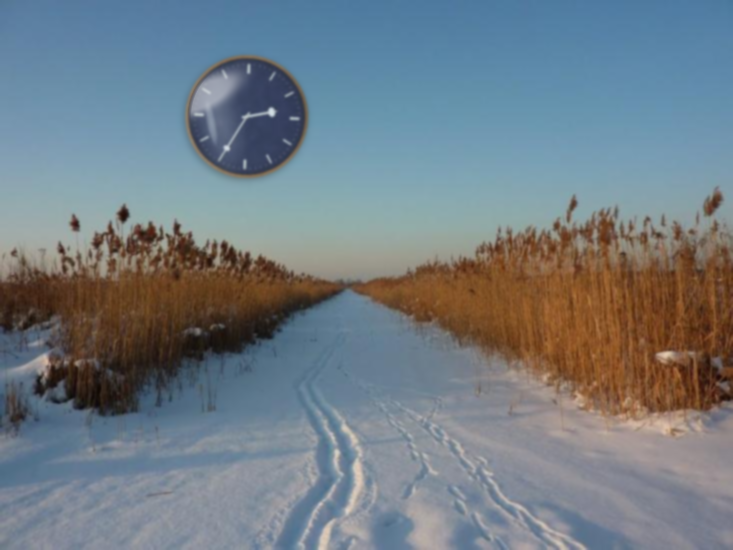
2:35
